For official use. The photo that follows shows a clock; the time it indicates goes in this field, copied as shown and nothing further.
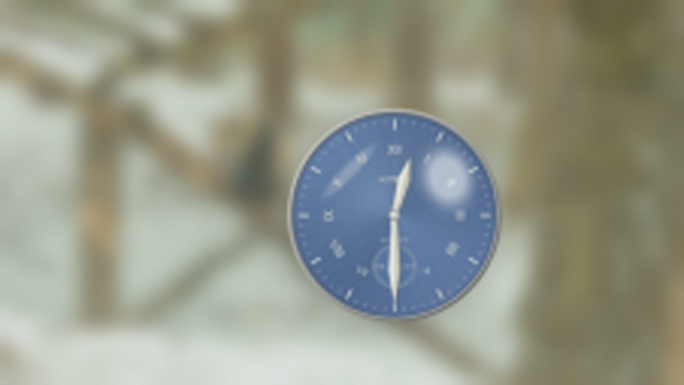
12:30
